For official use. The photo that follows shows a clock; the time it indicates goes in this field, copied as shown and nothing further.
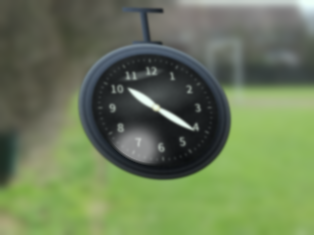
10:21
